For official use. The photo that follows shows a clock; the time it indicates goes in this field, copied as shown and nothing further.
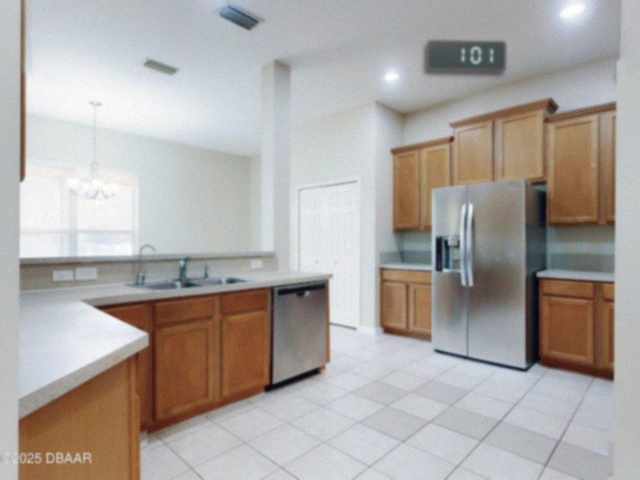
1:01
